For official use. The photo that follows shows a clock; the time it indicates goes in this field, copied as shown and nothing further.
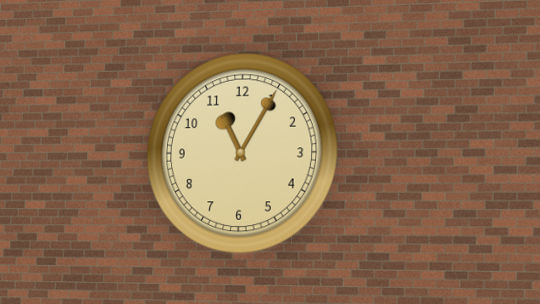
11:05
